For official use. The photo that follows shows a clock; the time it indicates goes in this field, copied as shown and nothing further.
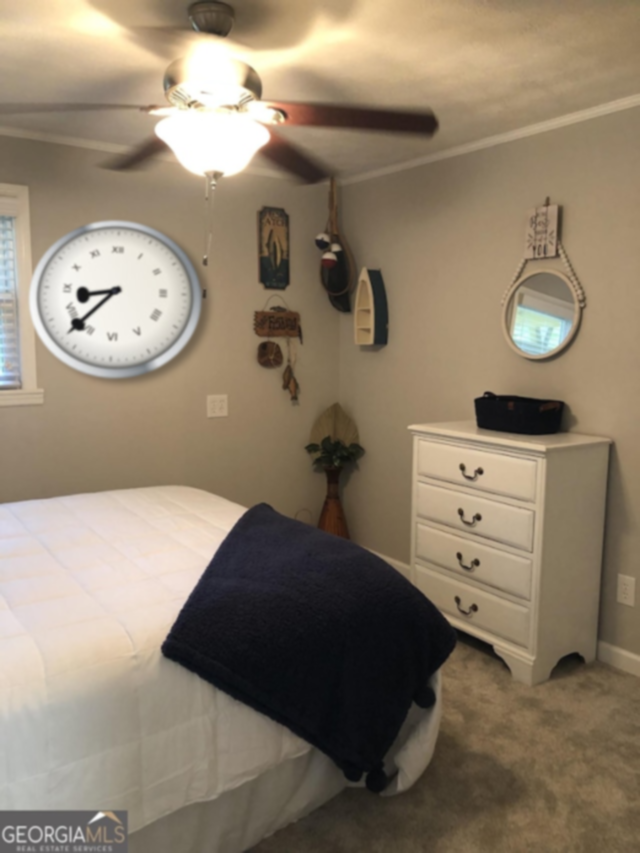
8:37
